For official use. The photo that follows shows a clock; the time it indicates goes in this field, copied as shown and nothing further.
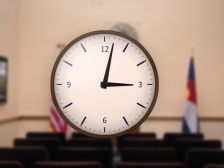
3:02
